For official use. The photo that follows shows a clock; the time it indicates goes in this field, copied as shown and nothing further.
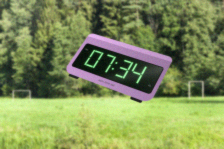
7:34
